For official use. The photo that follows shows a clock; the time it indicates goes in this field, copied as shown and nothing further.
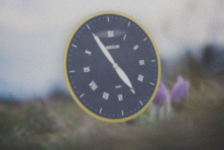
4:55
